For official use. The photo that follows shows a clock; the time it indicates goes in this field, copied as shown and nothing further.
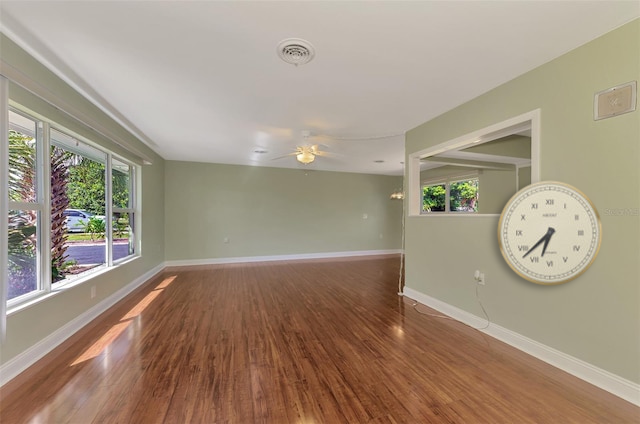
6:38
